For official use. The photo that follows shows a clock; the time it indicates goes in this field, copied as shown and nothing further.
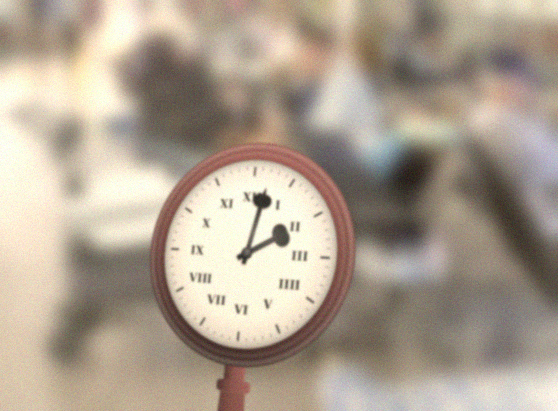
2:02
